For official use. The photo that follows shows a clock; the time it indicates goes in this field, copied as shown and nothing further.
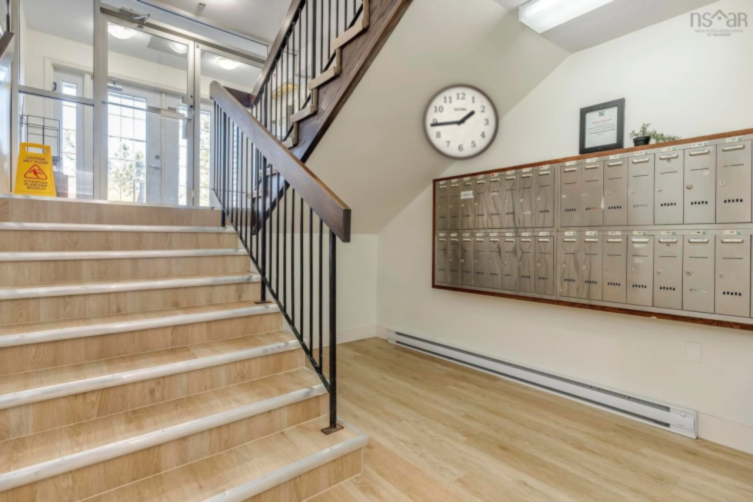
1:44
